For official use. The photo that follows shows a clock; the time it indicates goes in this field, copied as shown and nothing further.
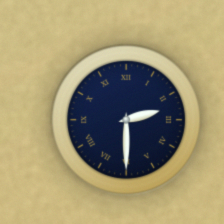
2:30
